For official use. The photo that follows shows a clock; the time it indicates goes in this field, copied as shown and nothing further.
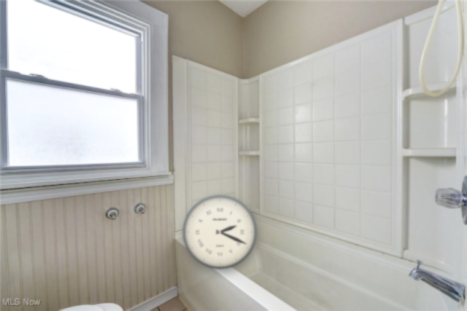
2:19
